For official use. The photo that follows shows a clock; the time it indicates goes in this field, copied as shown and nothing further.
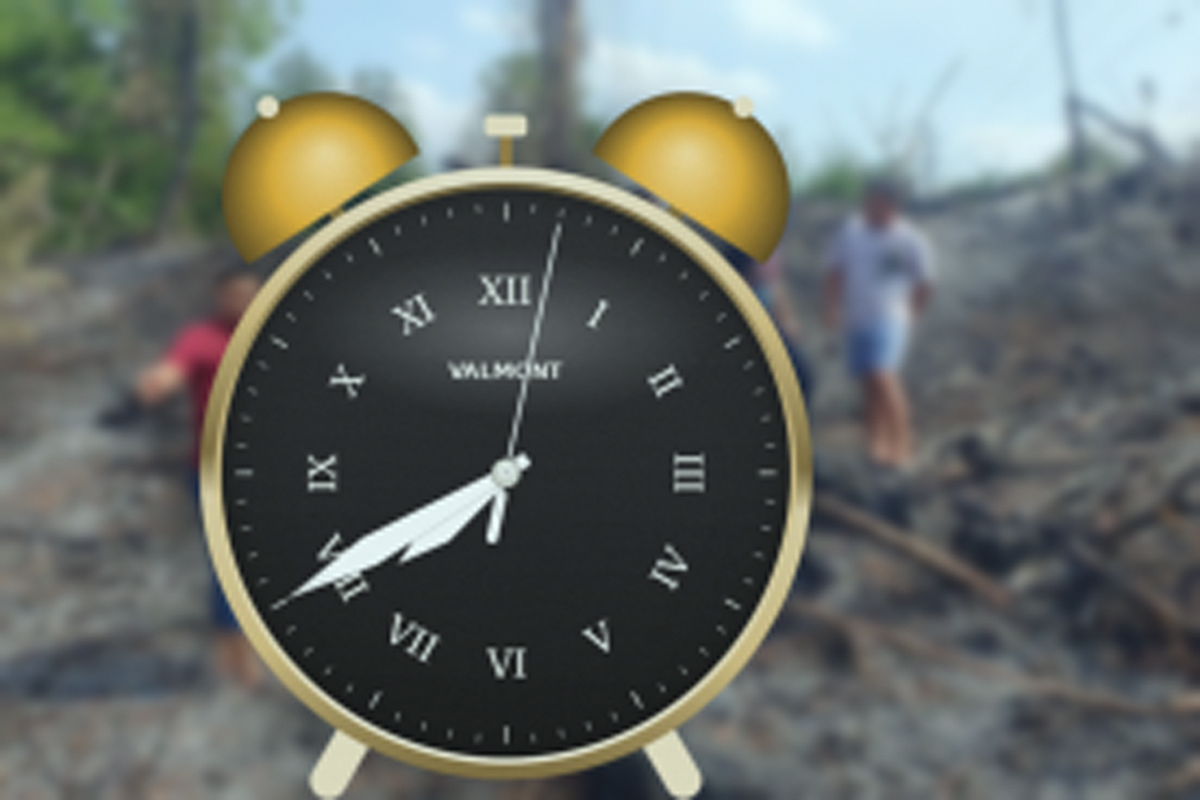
7:40:02
